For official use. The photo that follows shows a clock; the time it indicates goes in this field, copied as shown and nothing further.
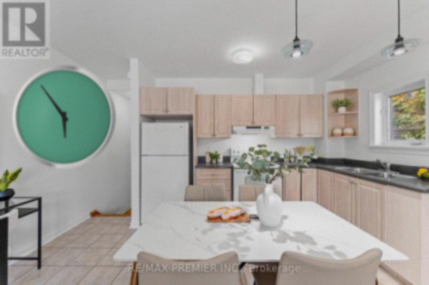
5:54
